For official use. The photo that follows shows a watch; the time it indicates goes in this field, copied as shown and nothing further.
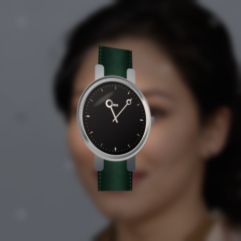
11:07
